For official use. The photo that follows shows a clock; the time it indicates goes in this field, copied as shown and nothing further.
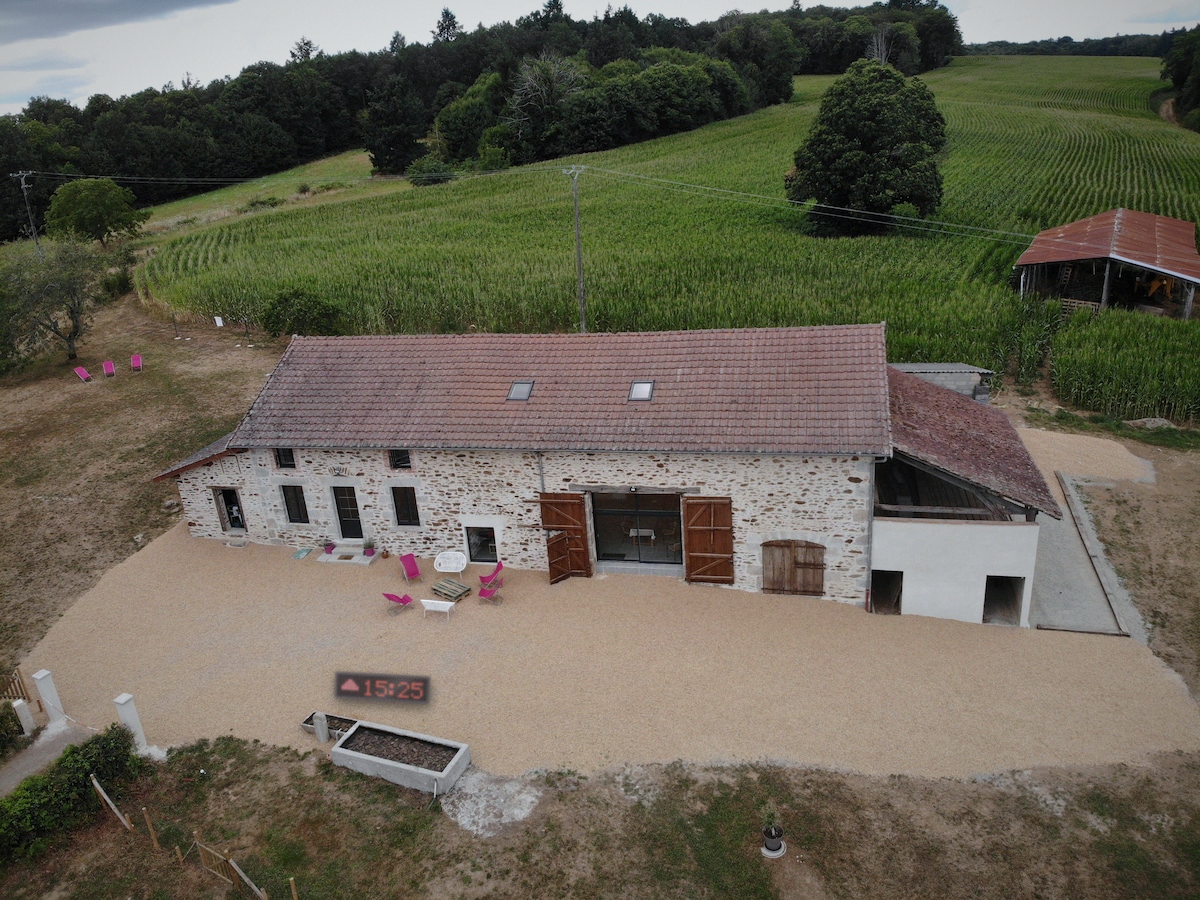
15:25
